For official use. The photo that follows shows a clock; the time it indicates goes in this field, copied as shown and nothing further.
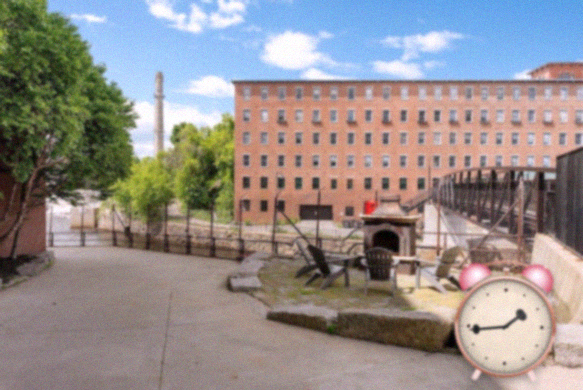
1:44
